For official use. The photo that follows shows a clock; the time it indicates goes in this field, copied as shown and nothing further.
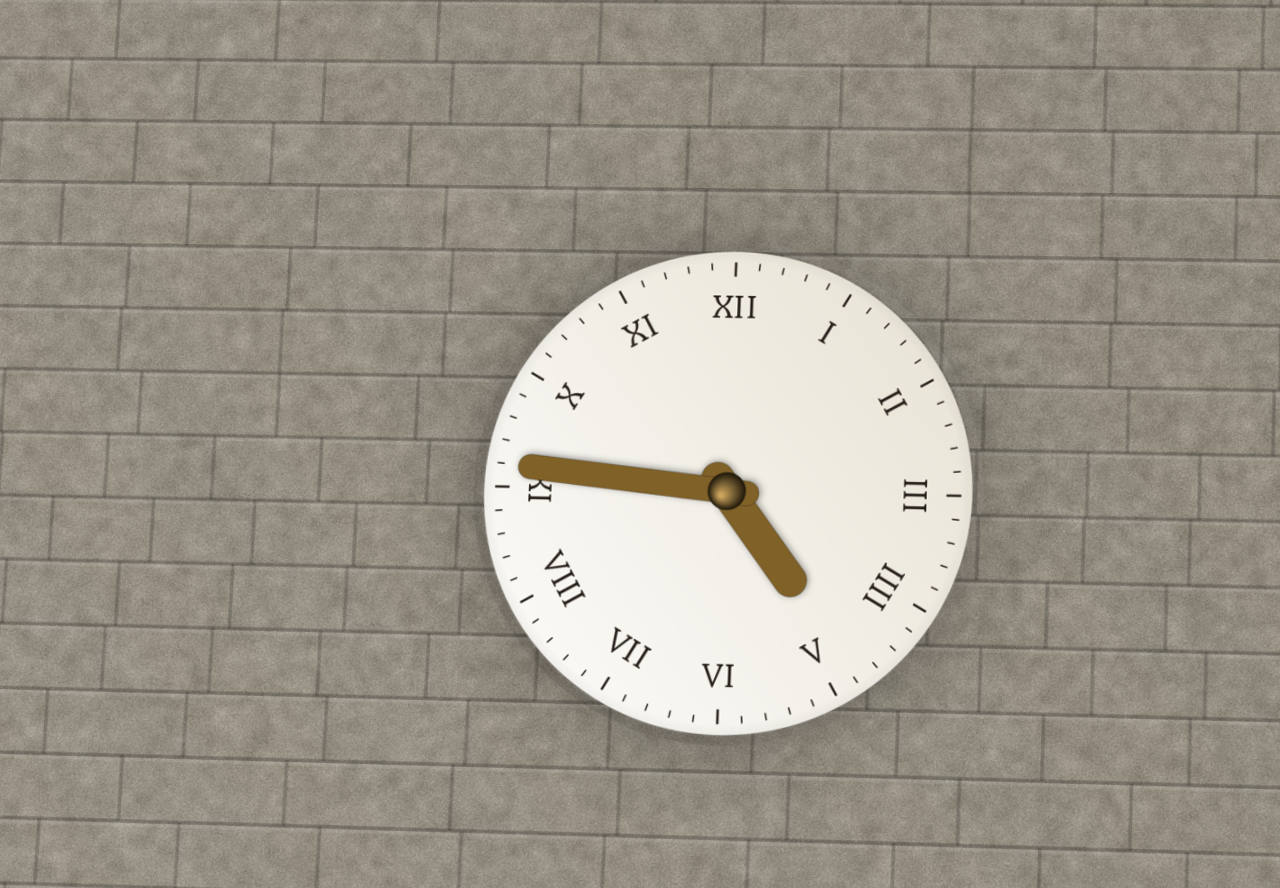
4:46
